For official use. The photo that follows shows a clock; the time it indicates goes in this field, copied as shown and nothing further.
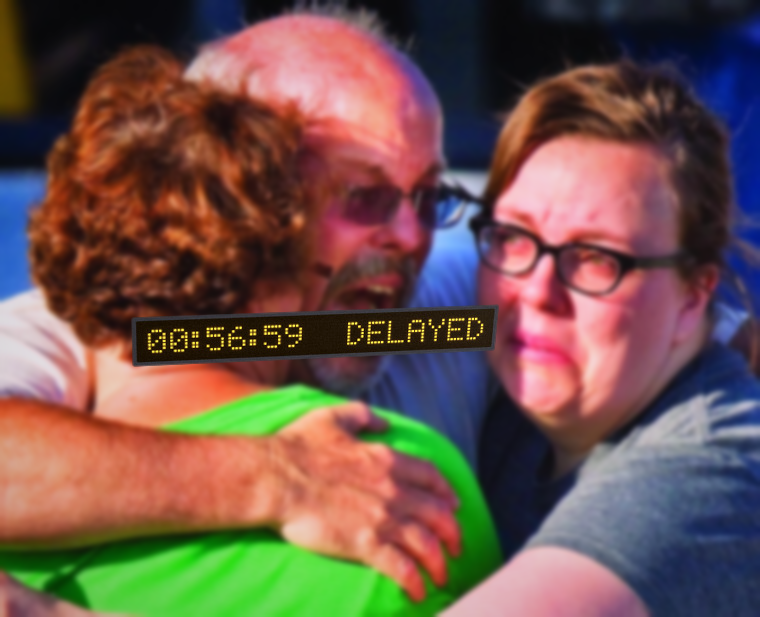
0:56:59
